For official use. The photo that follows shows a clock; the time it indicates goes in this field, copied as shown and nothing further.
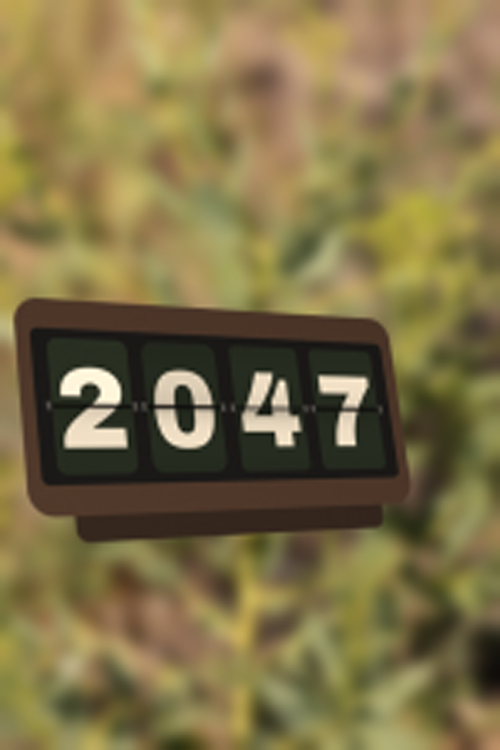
20:47
